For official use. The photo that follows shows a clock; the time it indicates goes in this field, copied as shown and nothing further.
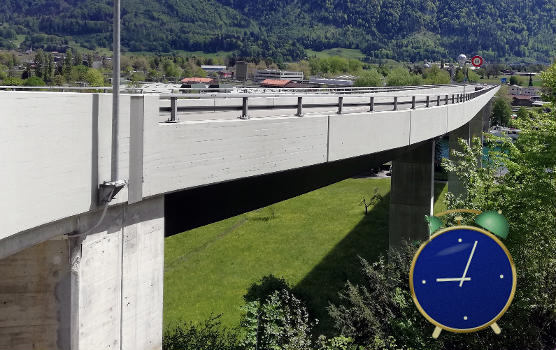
9:04
